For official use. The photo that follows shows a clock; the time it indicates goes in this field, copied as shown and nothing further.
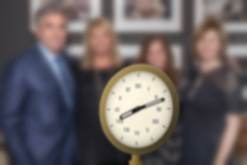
8:12
